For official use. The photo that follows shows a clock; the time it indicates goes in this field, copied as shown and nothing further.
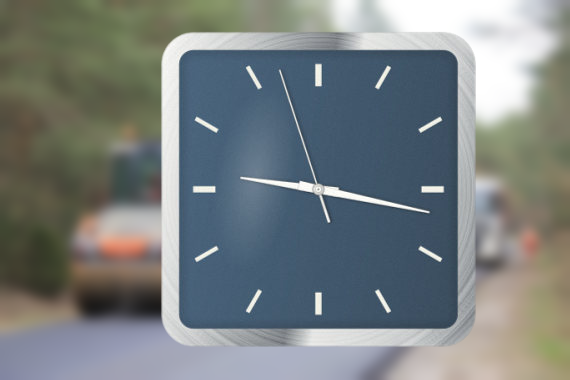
9:16:57
